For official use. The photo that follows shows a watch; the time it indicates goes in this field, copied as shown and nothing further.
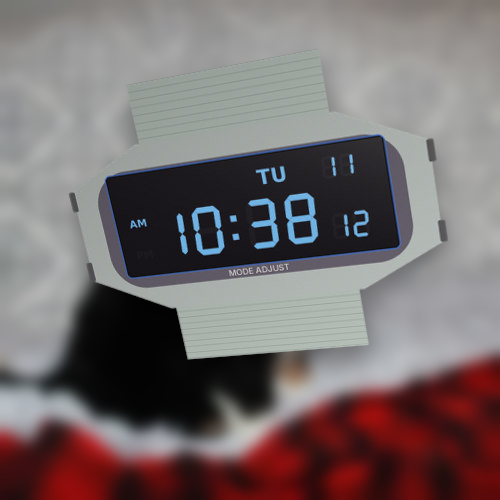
10:38:12
